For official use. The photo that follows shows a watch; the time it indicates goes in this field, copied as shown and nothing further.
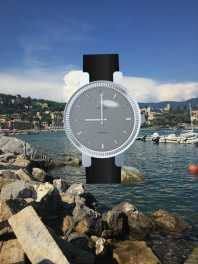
9:00
